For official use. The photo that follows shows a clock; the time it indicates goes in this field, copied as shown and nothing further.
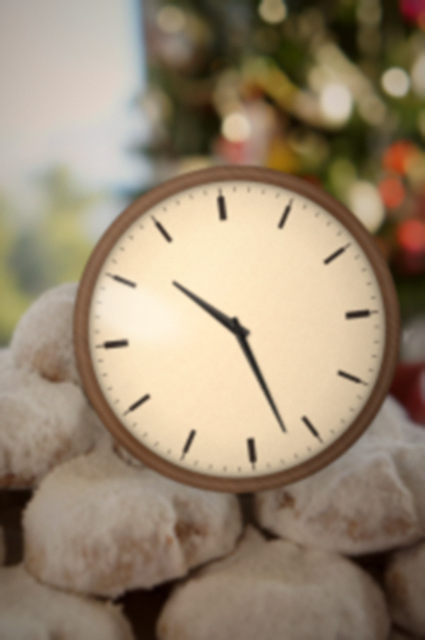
10:27
